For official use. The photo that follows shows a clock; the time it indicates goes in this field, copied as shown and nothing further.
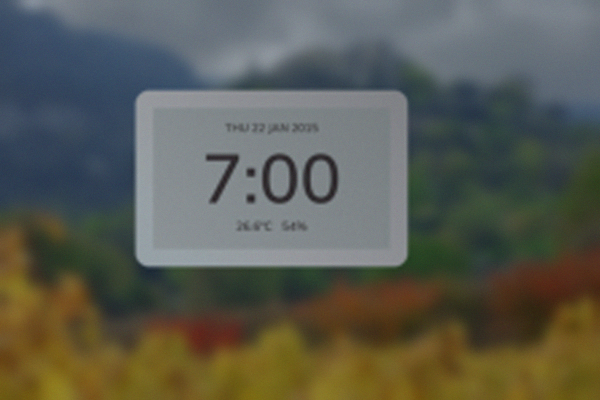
7:00
